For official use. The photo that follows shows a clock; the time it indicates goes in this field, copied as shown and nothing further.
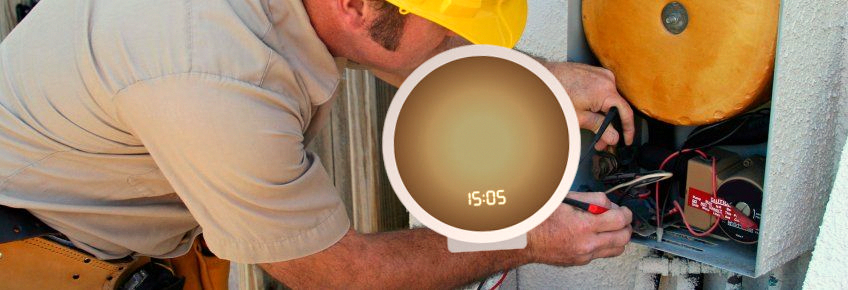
15:05
